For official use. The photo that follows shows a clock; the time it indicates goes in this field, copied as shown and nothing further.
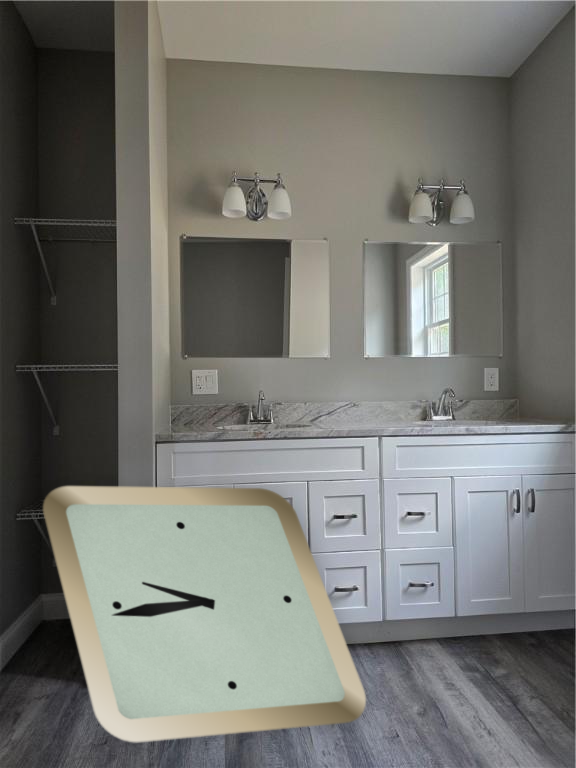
9:44
